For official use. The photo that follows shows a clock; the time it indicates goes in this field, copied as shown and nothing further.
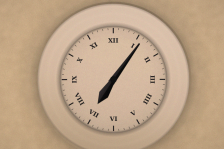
7:06
